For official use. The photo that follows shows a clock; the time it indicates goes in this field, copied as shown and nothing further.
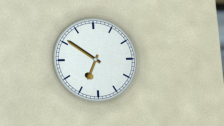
6:51
